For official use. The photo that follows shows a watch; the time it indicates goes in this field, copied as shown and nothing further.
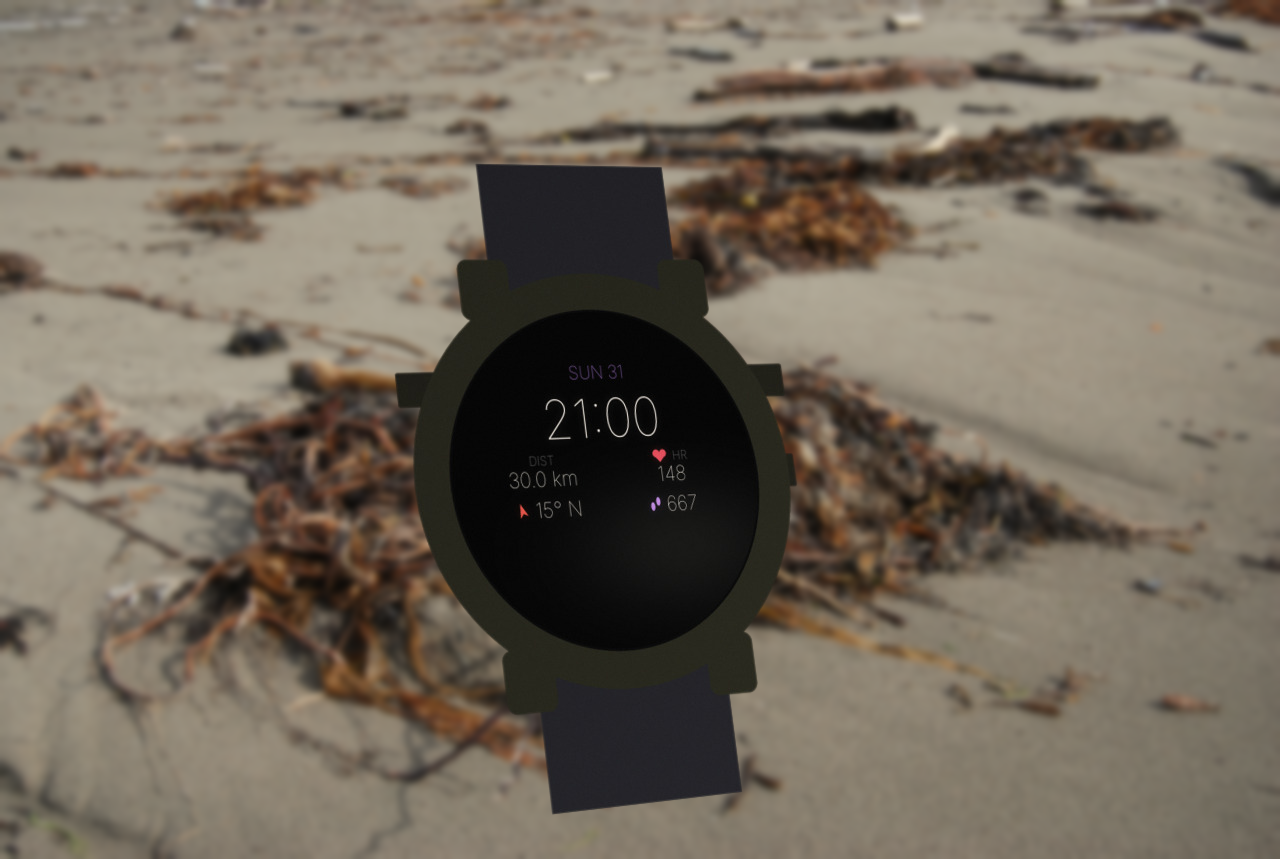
21:00
